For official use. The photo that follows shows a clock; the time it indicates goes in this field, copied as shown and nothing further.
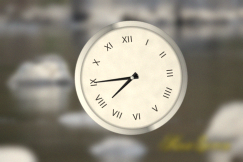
7:45
